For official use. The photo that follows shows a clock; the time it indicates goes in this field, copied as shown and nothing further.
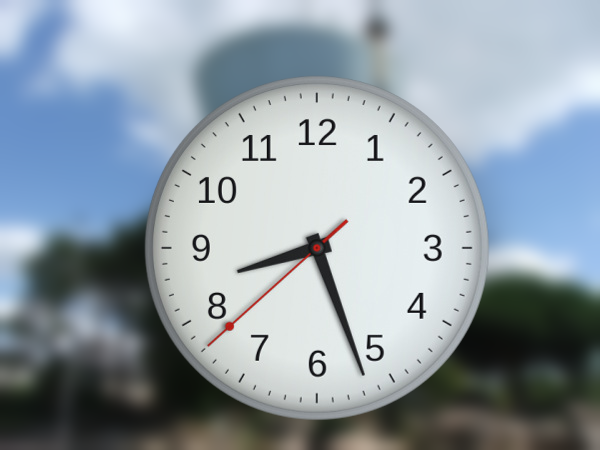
8:26:38
